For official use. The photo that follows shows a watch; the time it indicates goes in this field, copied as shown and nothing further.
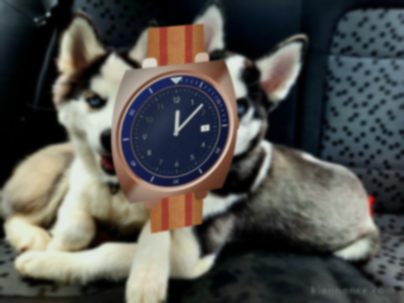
12:08
